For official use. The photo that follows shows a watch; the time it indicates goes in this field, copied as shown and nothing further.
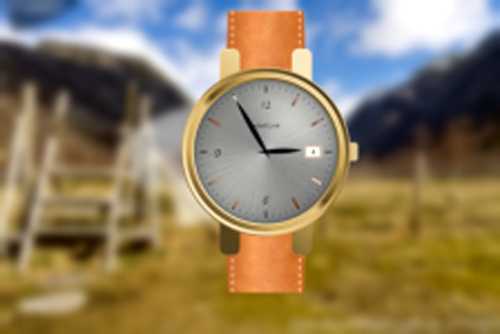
2:55
